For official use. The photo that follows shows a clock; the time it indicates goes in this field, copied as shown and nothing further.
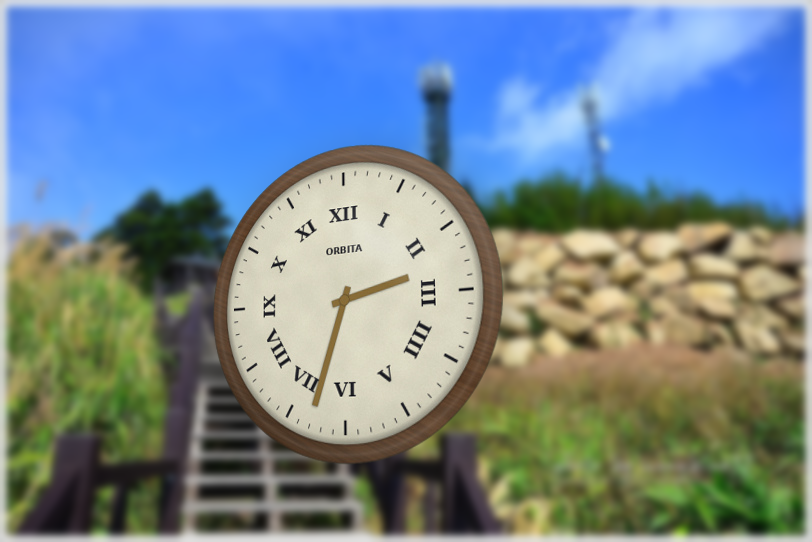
2:33
